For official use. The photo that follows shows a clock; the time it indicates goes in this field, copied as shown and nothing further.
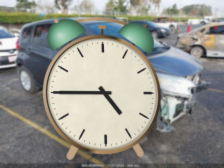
4:45
